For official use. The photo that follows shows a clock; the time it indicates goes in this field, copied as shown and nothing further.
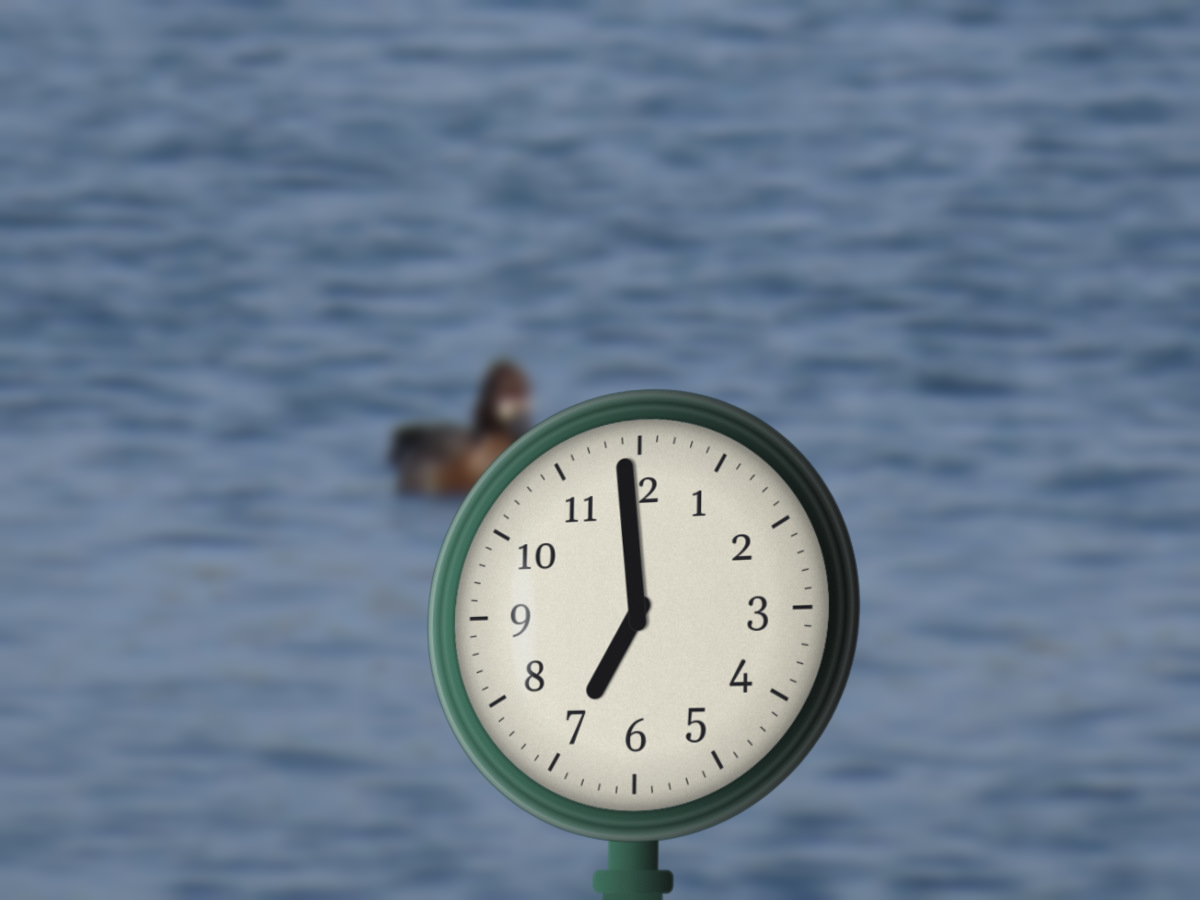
6:59
